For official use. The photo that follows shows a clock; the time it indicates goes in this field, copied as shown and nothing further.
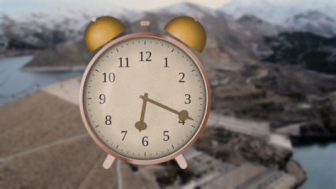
6:19
